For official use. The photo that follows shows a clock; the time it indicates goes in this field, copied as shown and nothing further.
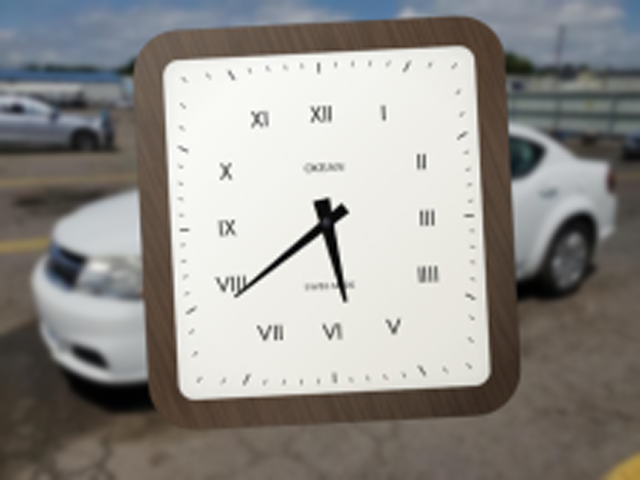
5:39
